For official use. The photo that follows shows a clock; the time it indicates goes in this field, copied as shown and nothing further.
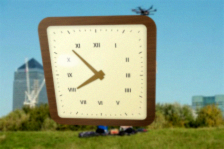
7:53
